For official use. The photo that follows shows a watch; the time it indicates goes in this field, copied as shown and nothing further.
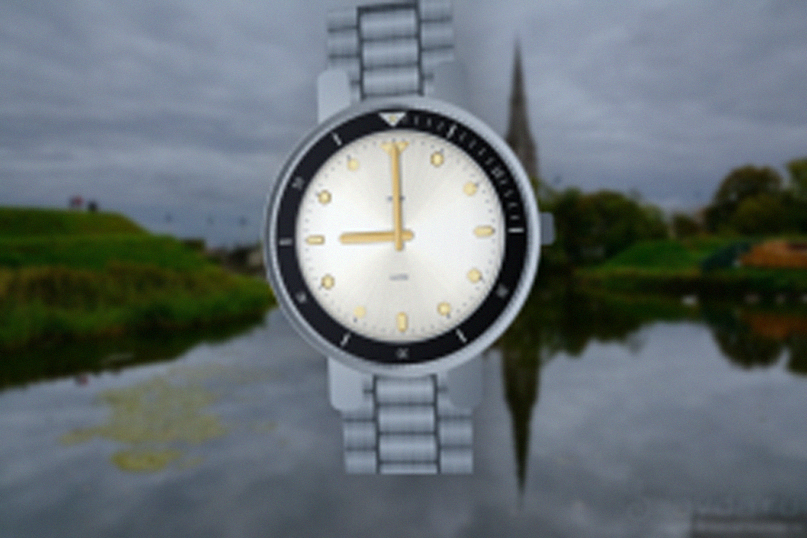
9:00
